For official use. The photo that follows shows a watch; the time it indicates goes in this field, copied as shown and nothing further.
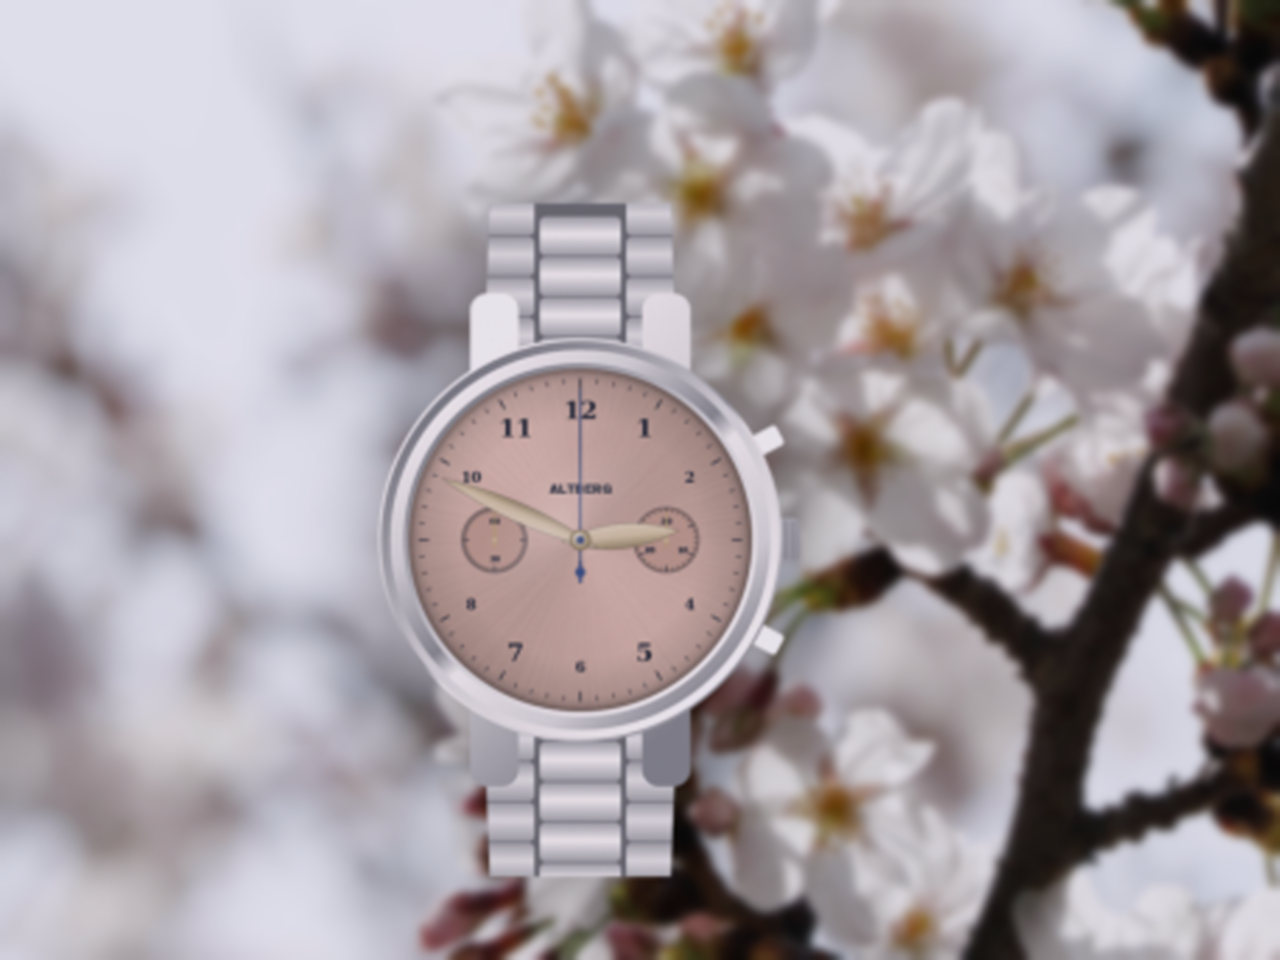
2:49
